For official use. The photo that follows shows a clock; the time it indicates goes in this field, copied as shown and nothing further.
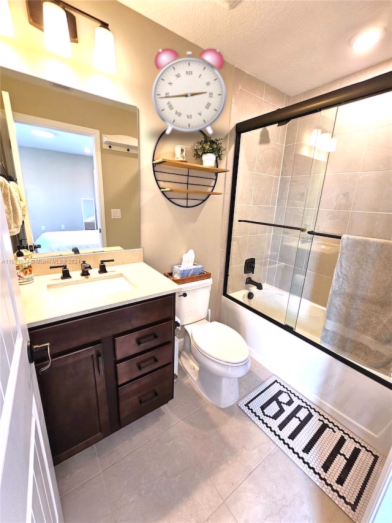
2:44
